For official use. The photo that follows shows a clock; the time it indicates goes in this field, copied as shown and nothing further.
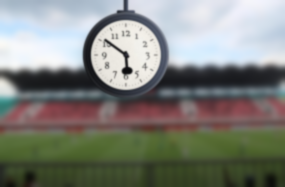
5:51
